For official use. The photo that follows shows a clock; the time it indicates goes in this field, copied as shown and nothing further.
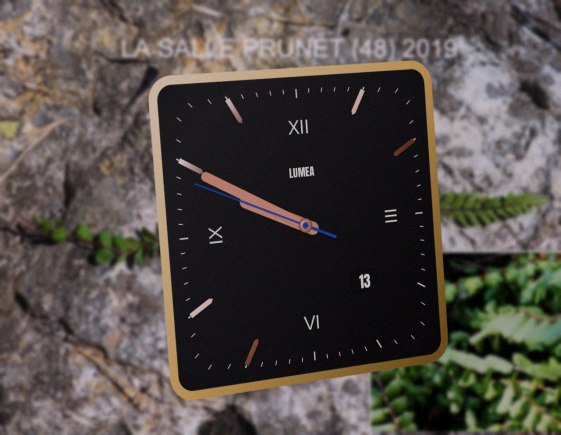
9:49:49
